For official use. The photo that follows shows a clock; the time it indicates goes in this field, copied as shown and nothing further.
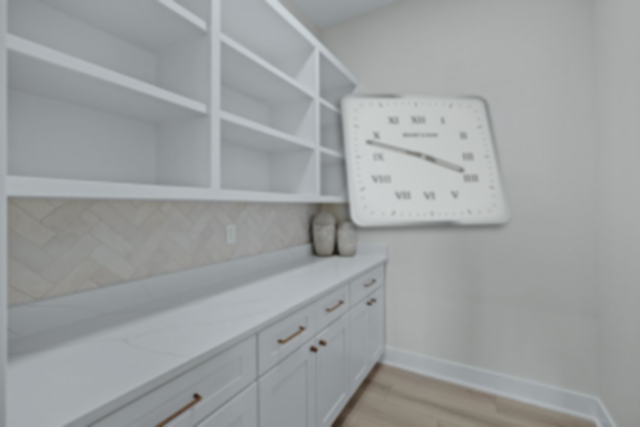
3:48
